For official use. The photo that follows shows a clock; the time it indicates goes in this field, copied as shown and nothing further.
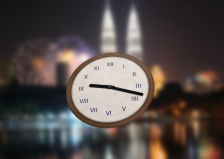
9:18
